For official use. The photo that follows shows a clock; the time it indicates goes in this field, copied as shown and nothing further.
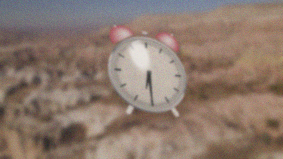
6:30
